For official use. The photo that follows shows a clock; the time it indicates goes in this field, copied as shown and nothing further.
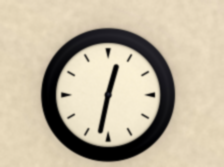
12:32
